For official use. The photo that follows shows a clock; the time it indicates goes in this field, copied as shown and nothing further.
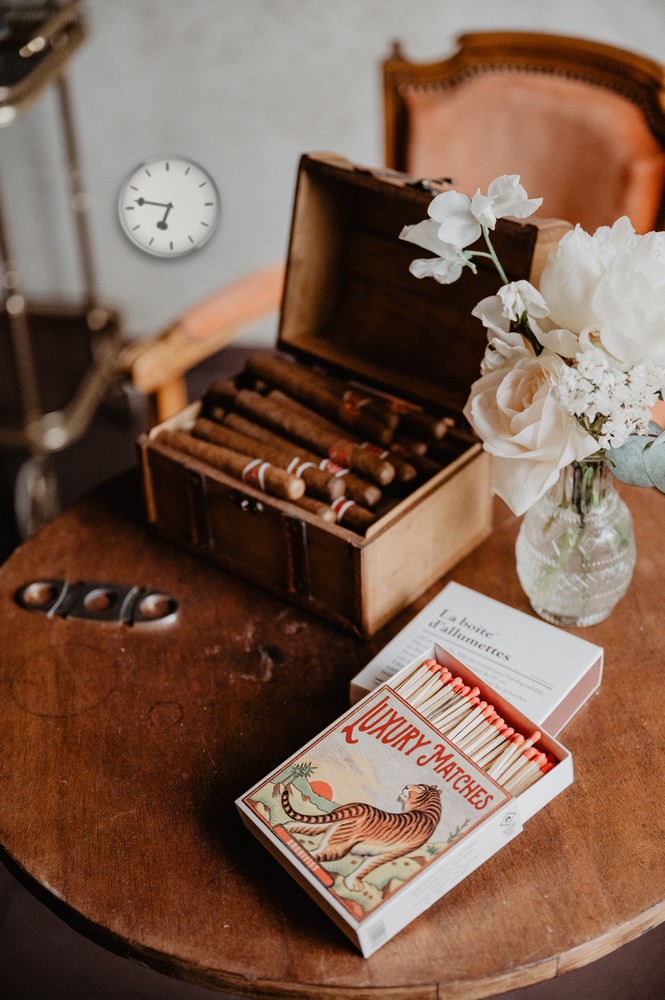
6:47
